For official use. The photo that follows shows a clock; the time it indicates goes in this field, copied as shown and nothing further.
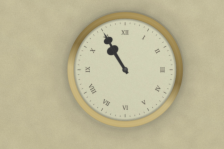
10:55
